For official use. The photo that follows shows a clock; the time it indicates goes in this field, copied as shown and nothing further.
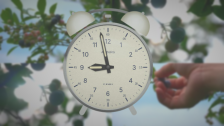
8:58
